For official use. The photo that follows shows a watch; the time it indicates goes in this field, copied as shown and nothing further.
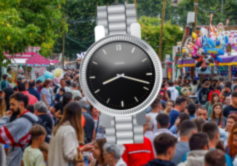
8:18
